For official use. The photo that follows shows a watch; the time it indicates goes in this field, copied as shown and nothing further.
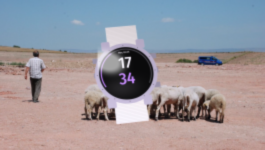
17:34
